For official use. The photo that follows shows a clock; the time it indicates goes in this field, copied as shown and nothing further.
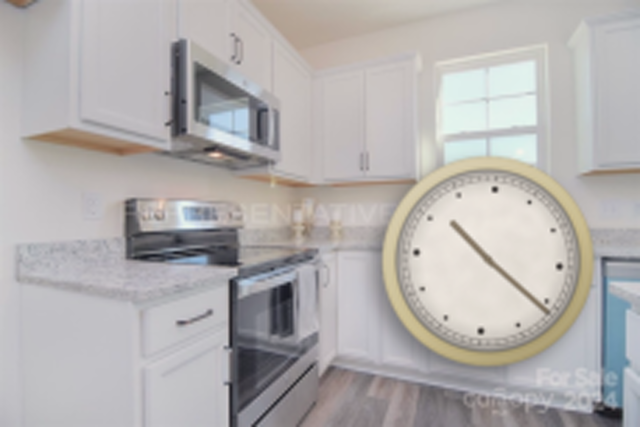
10:21
